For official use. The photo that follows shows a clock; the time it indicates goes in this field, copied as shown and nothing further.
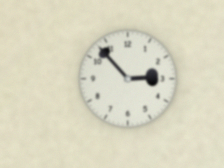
2:53
